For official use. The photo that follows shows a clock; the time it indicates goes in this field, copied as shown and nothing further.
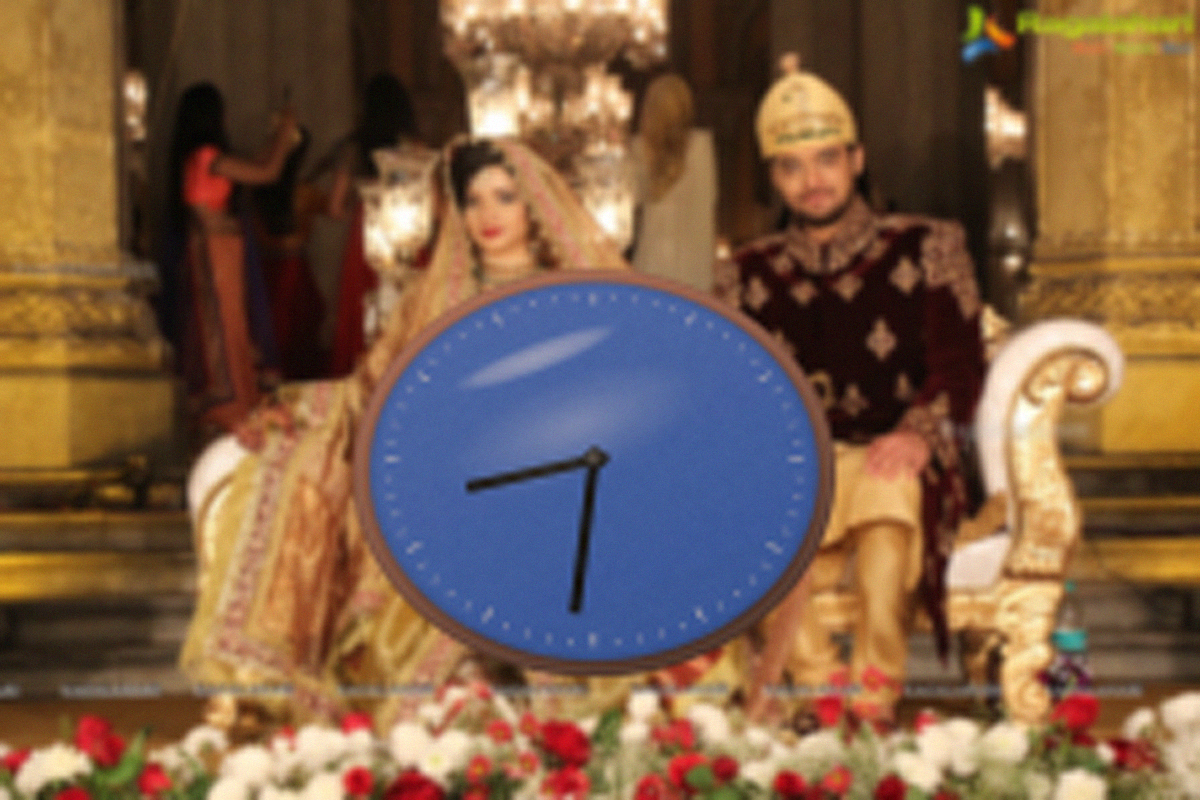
8:31
